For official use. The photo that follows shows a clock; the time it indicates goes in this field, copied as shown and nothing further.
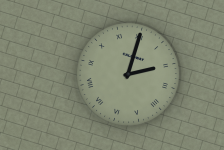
2:00
